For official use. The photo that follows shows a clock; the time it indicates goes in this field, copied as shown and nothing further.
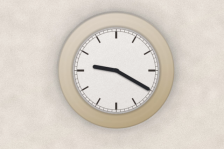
9:20
